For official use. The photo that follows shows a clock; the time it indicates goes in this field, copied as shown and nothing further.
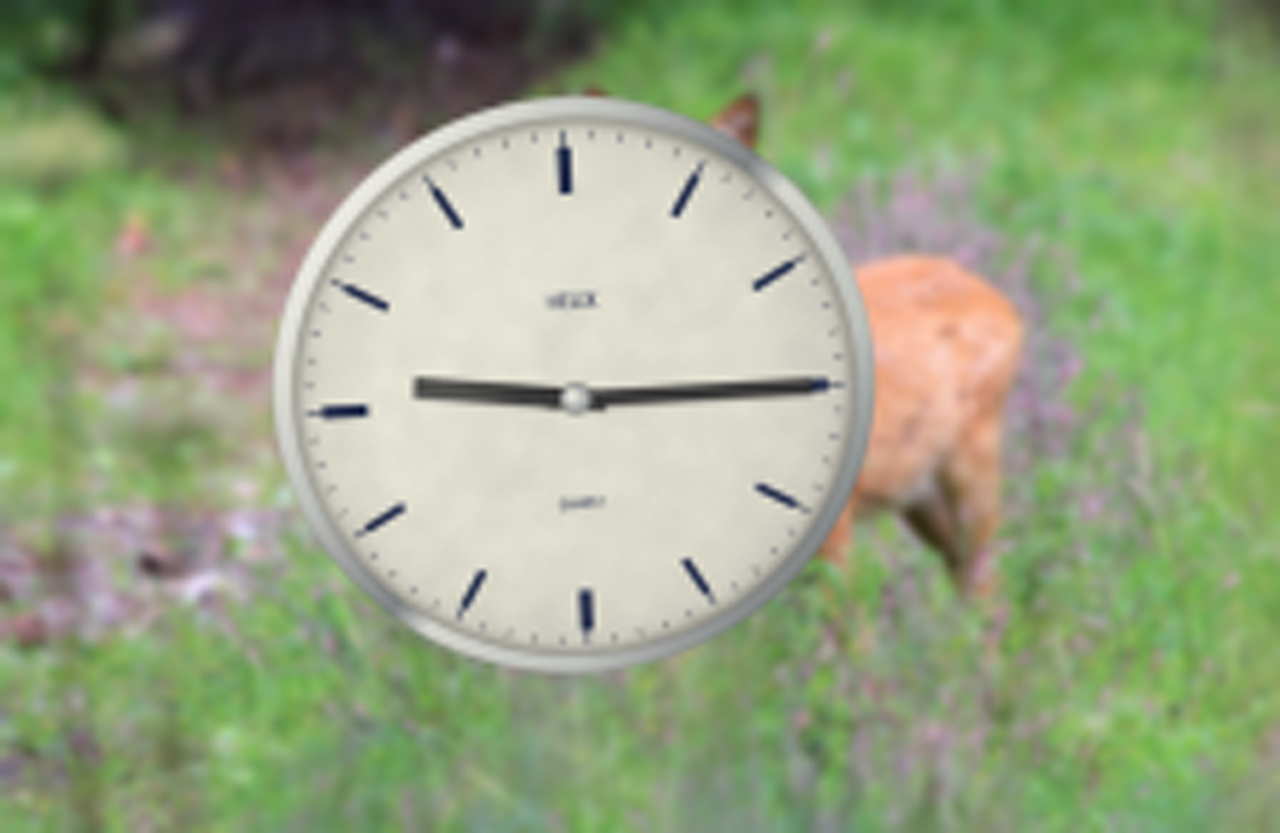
9:15
